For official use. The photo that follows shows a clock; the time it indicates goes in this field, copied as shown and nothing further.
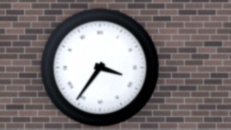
3:36
